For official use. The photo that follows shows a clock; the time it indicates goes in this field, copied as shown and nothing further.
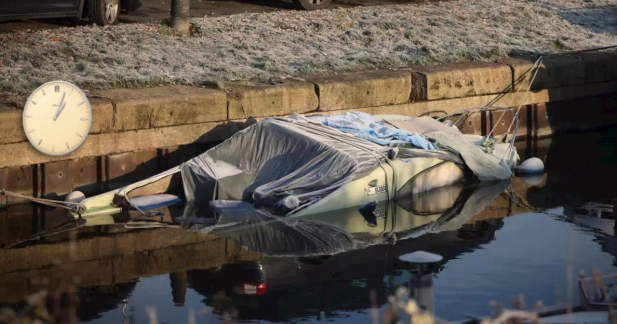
1:03
